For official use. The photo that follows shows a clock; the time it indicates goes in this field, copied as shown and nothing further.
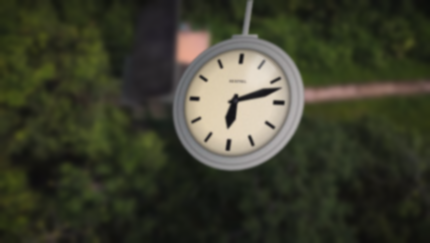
6:12
